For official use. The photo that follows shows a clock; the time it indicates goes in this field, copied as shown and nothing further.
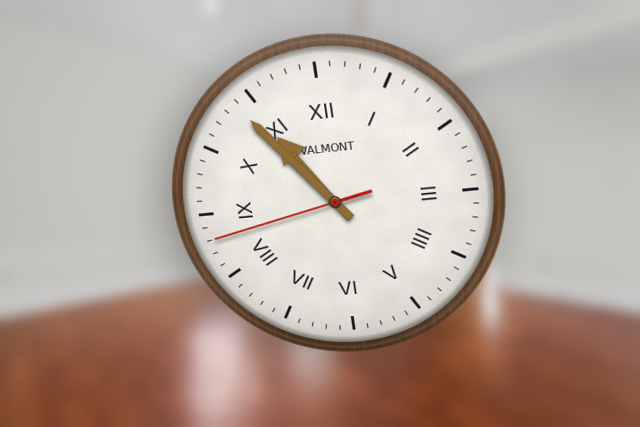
10:53:43
